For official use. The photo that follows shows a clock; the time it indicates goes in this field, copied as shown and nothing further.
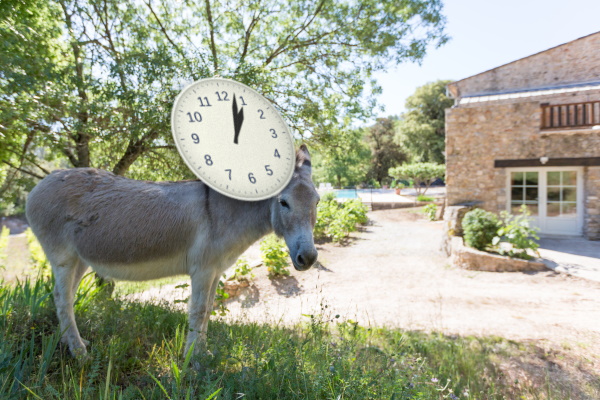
1:03
